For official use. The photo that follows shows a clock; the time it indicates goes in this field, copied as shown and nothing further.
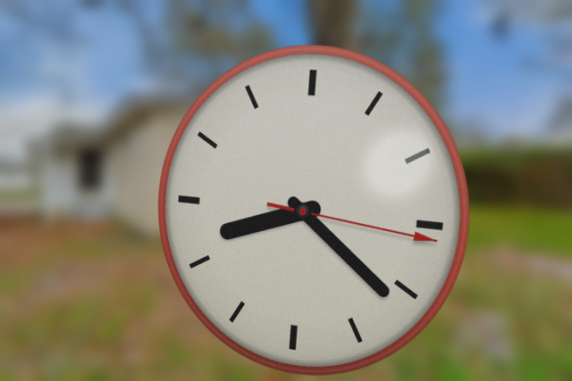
8:21:16
